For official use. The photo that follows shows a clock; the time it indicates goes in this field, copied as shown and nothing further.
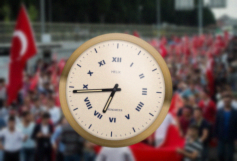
6:44
